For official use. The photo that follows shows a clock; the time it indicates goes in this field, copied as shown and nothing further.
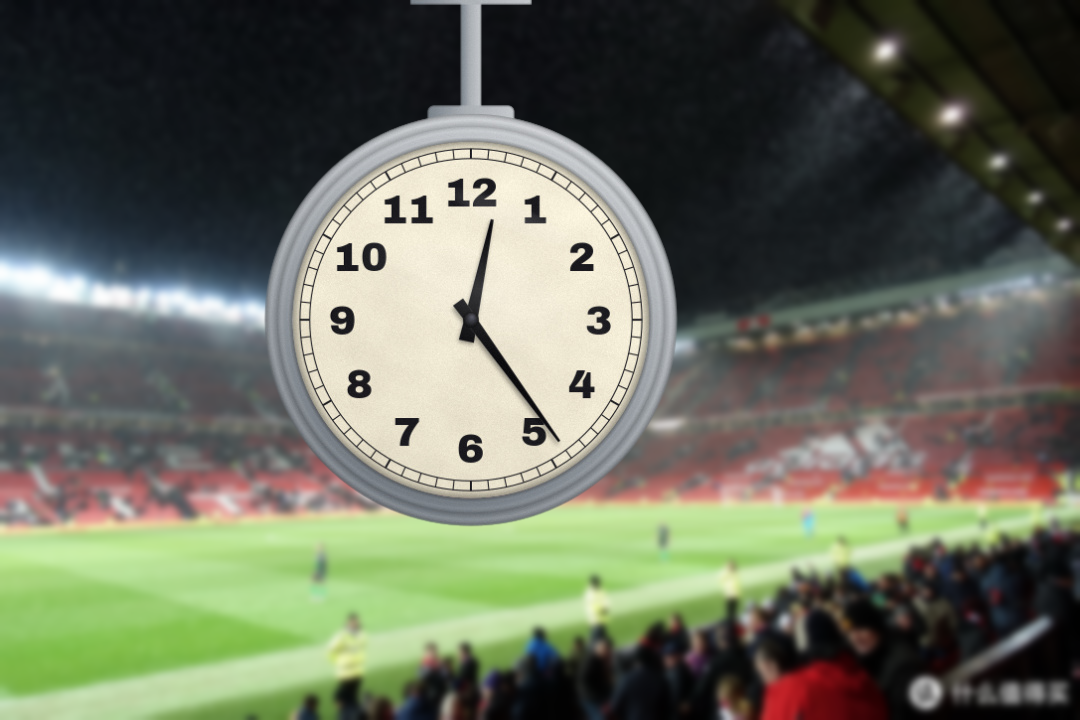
12:24
